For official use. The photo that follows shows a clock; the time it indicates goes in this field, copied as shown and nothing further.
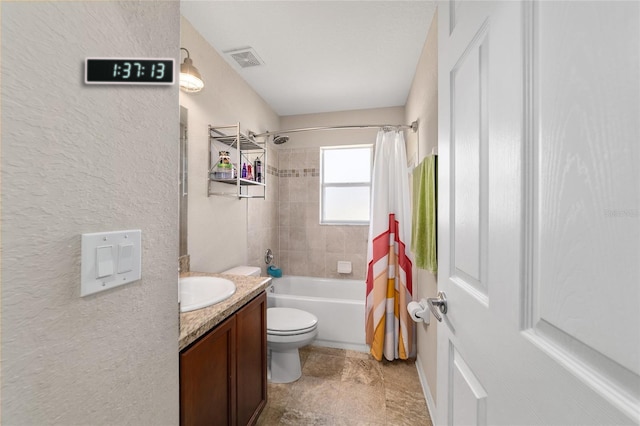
1:37:13
